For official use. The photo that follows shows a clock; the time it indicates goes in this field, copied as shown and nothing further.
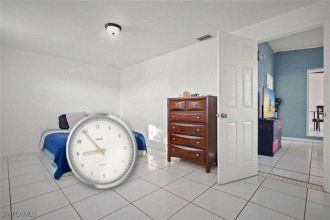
8:54
